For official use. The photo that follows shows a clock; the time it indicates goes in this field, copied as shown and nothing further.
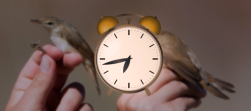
6:43
